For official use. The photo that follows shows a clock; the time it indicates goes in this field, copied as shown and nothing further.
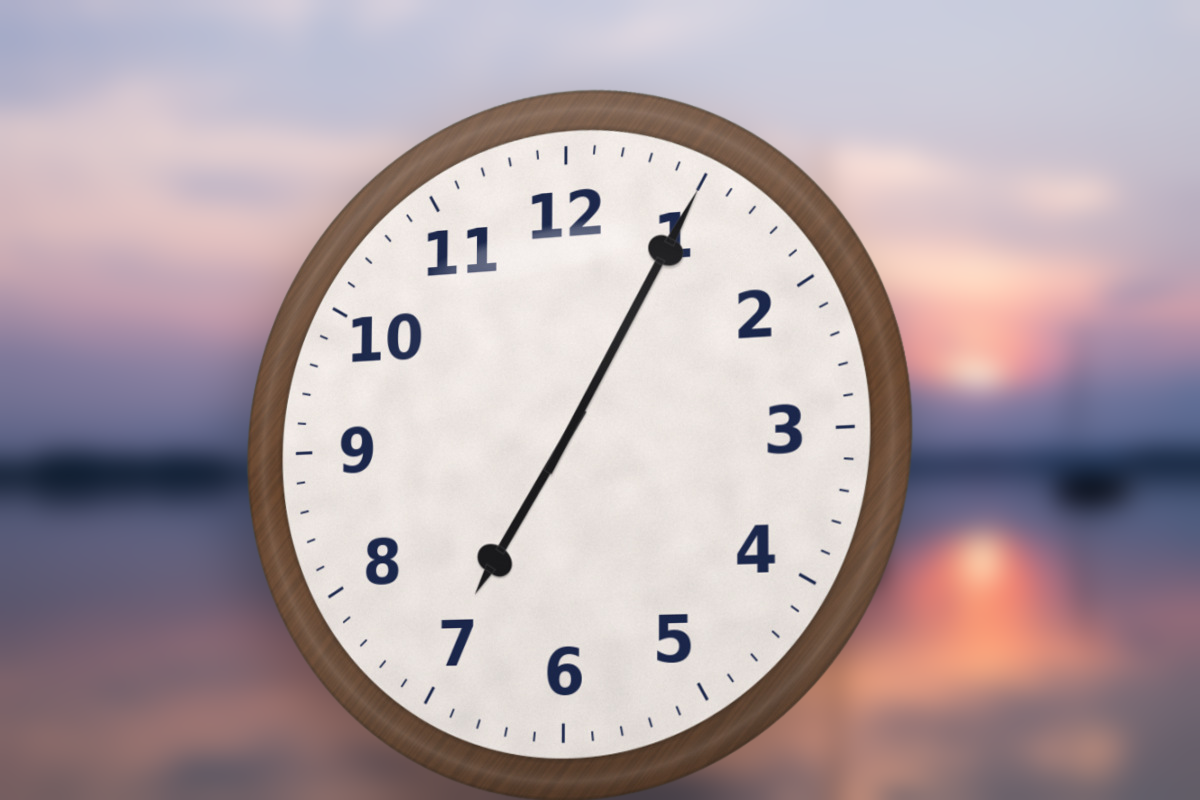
7:05
